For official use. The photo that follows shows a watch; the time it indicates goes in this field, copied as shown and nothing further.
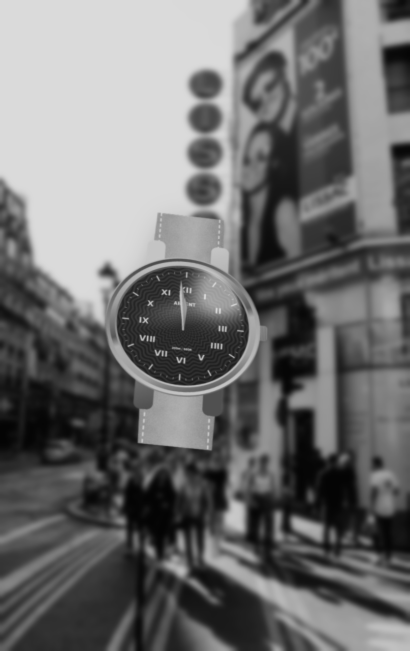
11:59
